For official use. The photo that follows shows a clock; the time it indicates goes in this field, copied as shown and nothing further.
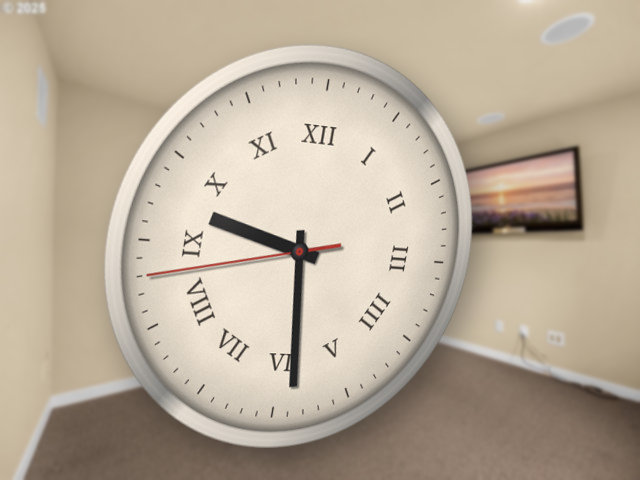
9:28:43
